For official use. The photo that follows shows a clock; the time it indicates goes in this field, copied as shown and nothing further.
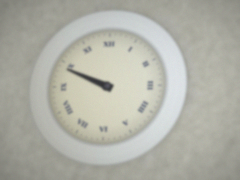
9:49
